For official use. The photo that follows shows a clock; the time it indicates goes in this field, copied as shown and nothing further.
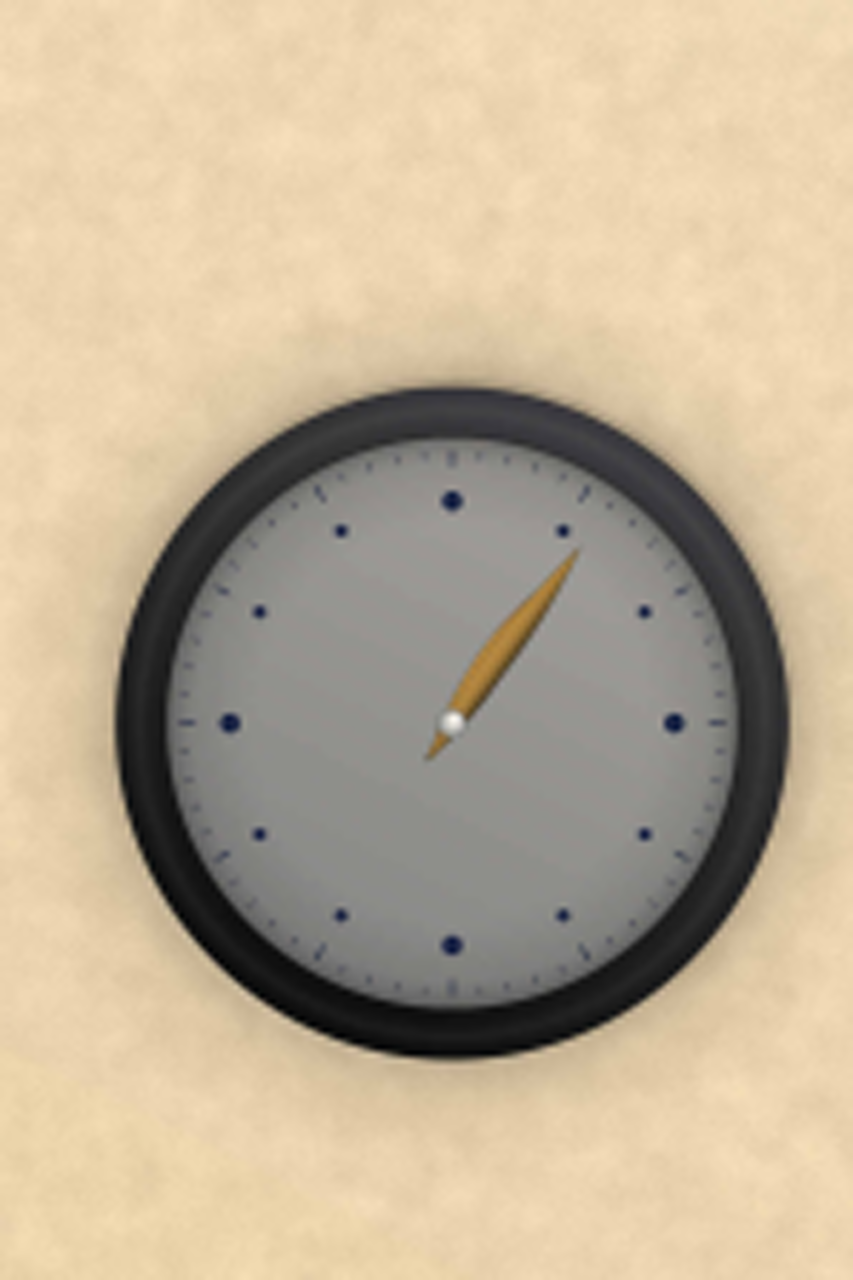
1:06
